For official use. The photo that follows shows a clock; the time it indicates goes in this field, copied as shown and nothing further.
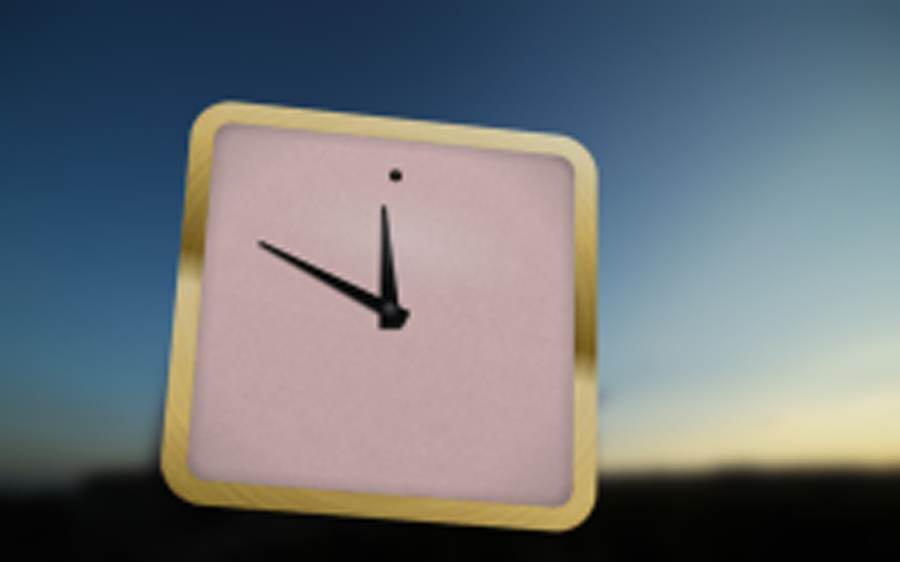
11:49
